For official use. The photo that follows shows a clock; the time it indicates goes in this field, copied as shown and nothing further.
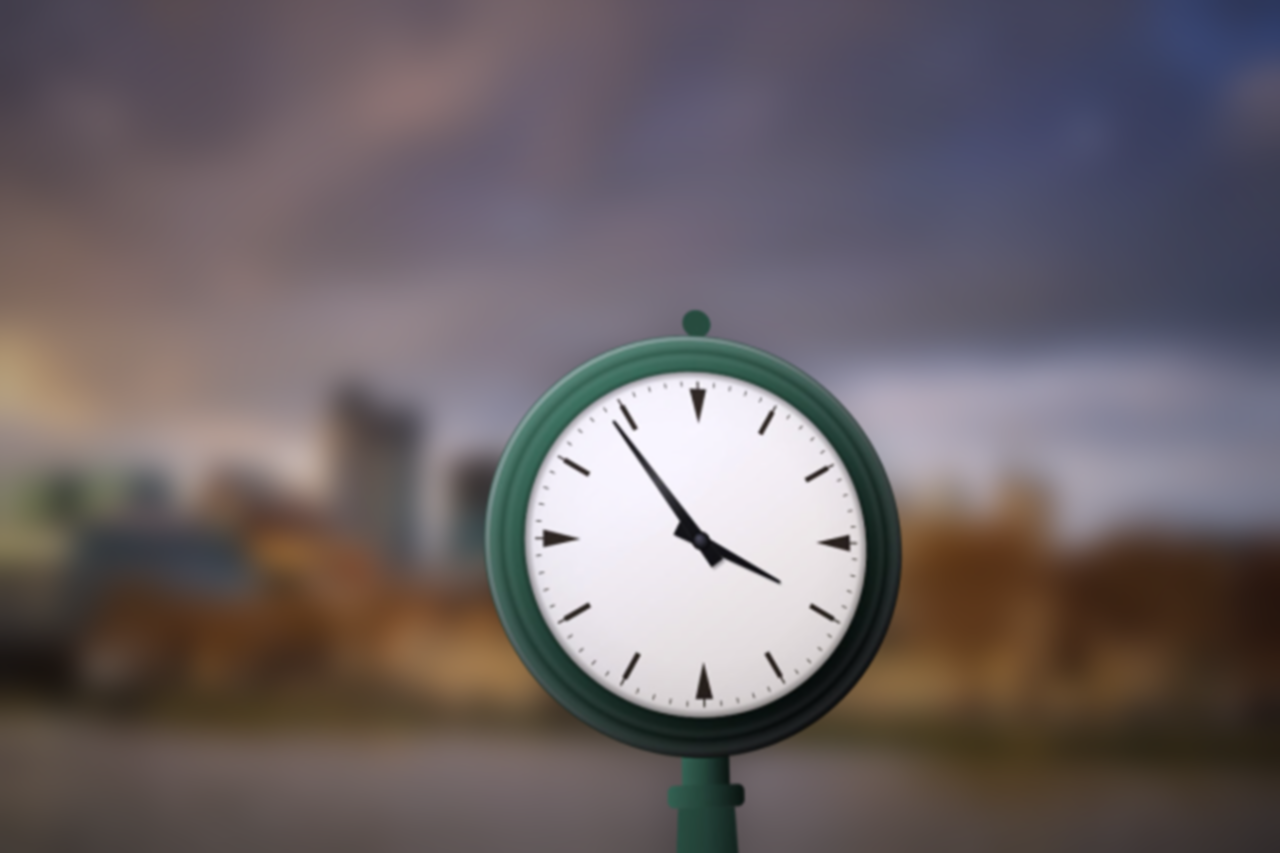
3:54
